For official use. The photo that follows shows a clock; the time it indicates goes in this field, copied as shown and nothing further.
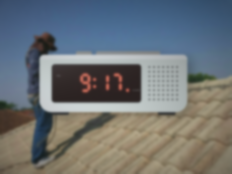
9:17
